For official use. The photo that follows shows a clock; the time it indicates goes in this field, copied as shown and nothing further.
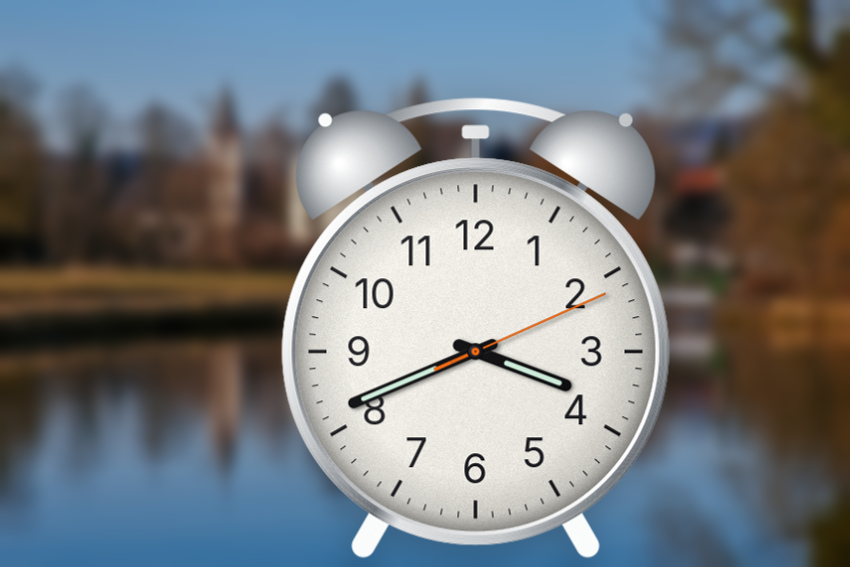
3:41:11
